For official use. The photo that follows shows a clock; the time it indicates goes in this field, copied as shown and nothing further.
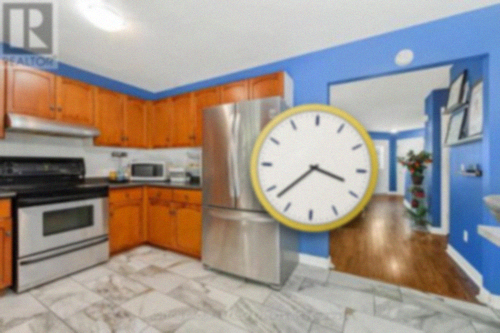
3:38
